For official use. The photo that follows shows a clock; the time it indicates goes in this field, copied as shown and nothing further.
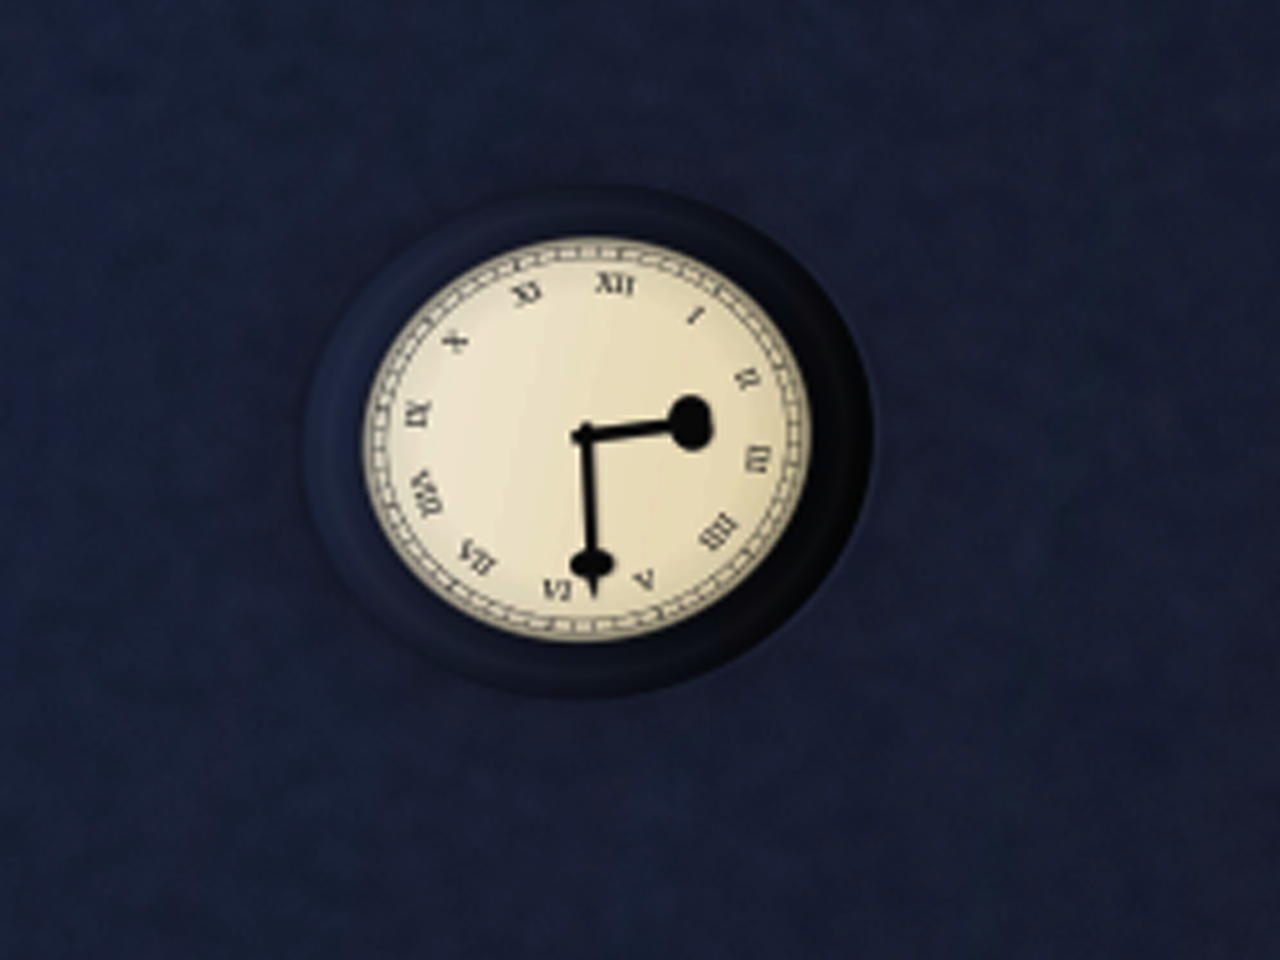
2:28
